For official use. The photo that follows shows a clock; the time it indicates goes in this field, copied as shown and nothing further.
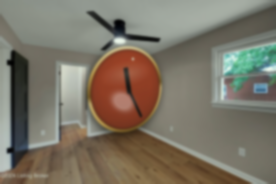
11:24
